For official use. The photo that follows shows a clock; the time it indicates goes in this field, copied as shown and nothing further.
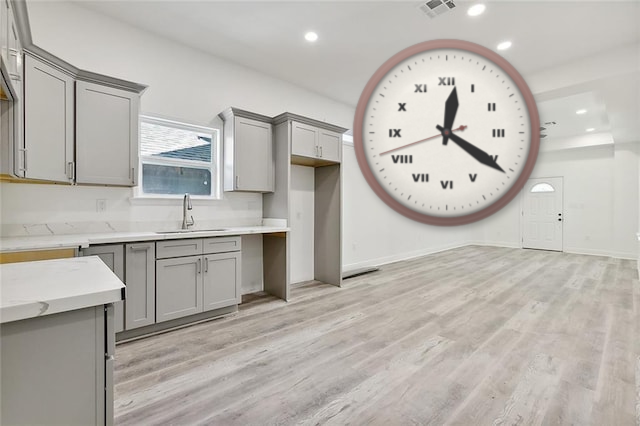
12:20:42
